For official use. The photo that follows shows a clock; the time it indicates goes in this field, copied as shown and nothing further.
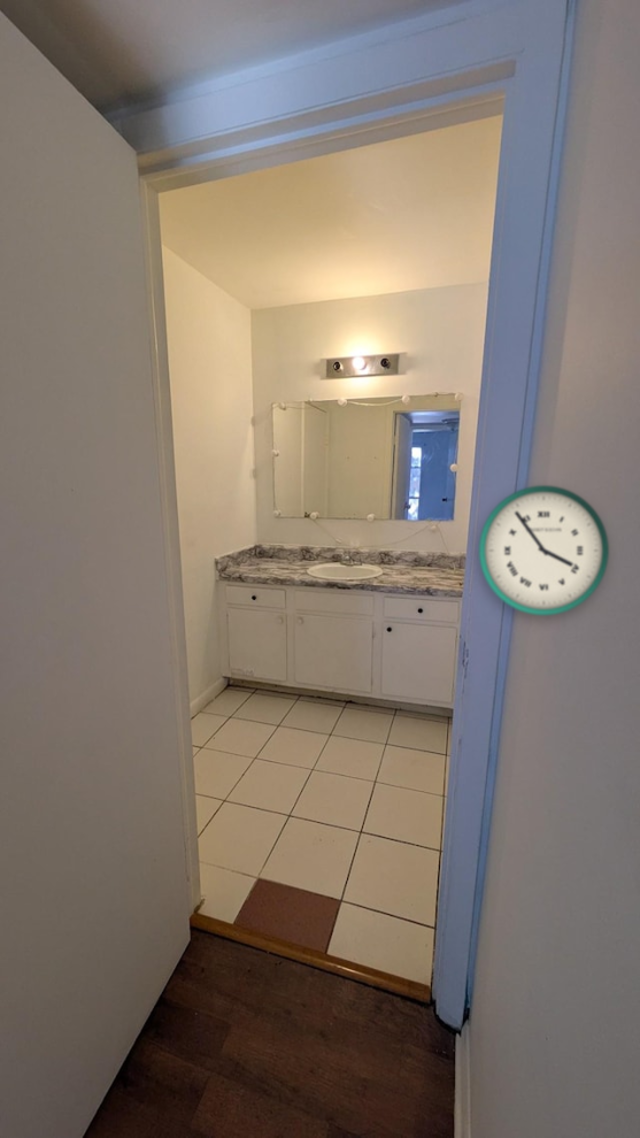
3:54
